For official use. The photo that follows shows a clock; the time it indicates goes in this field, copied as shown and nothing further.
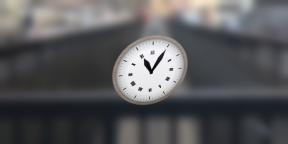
11:05
